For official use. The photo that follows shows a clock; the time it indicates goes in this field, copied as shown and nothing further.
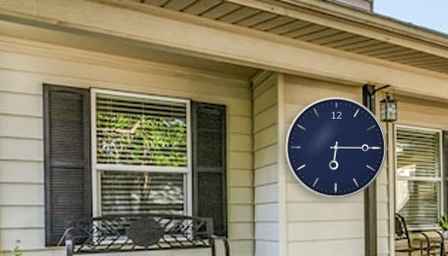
6:15
